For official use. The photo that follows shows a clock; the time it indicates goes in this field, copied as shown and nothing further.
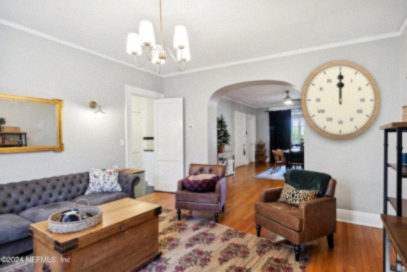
12:00
